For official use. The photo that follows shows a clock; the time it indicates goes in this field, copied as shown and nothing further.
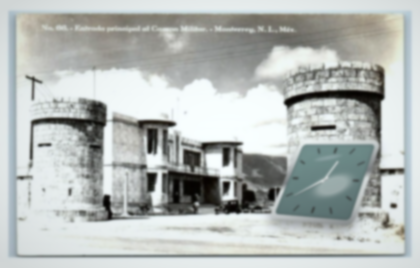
12:39
